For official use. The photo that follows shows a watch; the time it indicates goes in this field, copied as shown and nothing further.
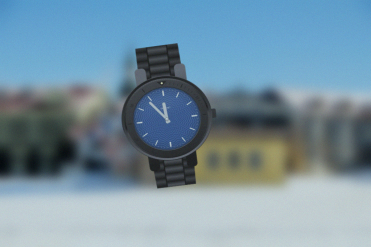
11:54
